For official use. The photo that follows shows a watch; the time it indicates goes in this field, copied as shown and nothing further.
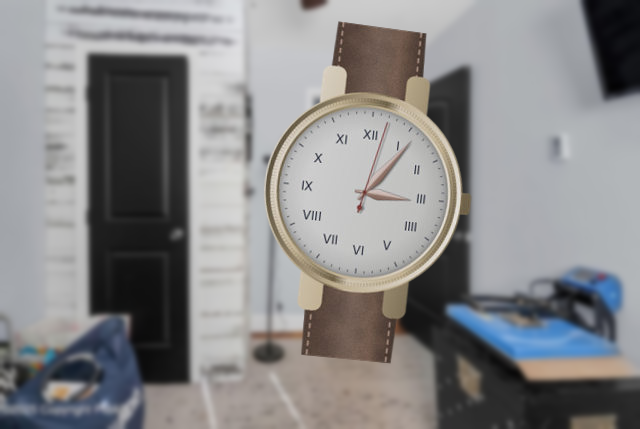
3:06:02
